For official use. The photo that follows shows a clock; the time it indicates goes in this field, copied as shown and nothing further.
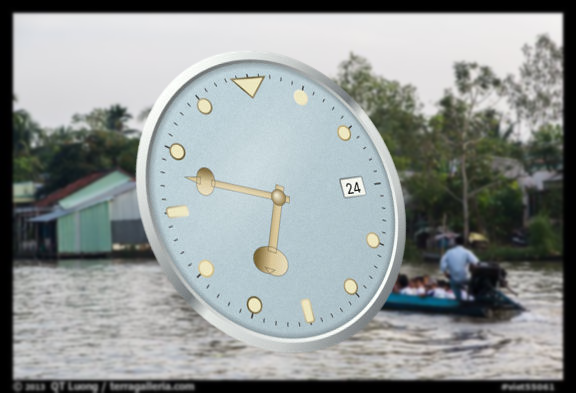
6:48
